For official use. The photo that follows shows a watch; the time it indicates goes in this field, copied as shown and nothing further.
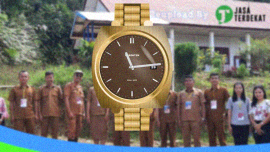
11:14
